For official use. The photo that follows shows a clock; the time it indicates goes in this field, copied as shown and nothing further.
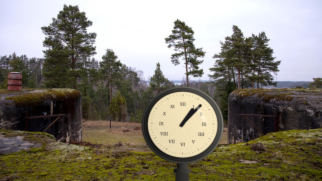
1:07
